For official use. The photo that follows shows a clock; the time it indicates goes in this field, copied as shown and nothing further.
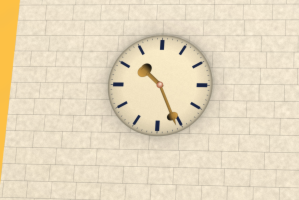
10:26
